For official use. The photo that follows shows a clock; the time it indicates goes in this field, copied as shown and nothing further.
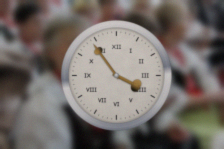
3:54
